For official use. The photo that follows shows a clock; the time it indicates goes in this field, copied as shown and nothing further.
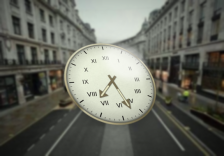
7:27
